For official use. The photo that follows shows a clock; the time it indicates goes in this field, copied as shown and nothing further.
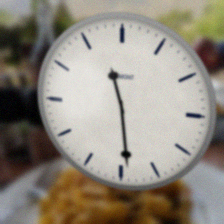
11:29
